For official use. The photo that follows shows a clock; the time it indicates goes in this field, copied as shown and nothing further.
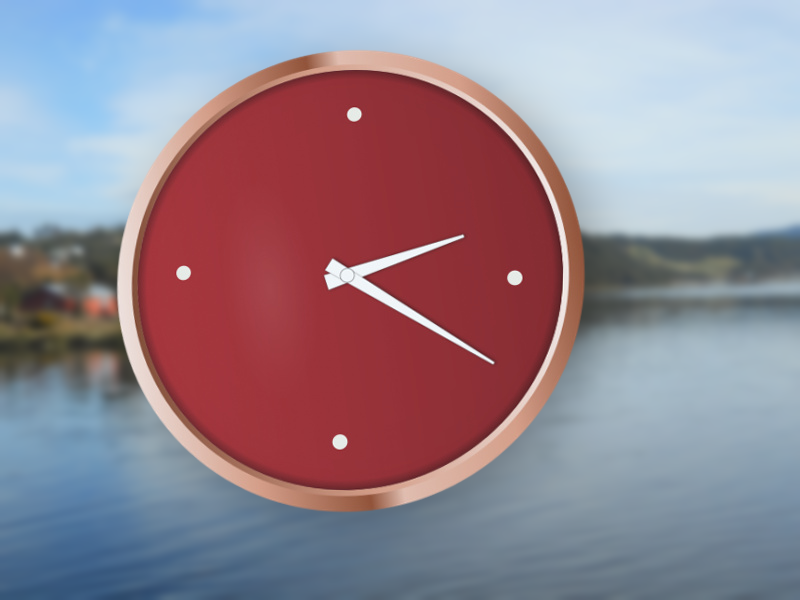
2:20
